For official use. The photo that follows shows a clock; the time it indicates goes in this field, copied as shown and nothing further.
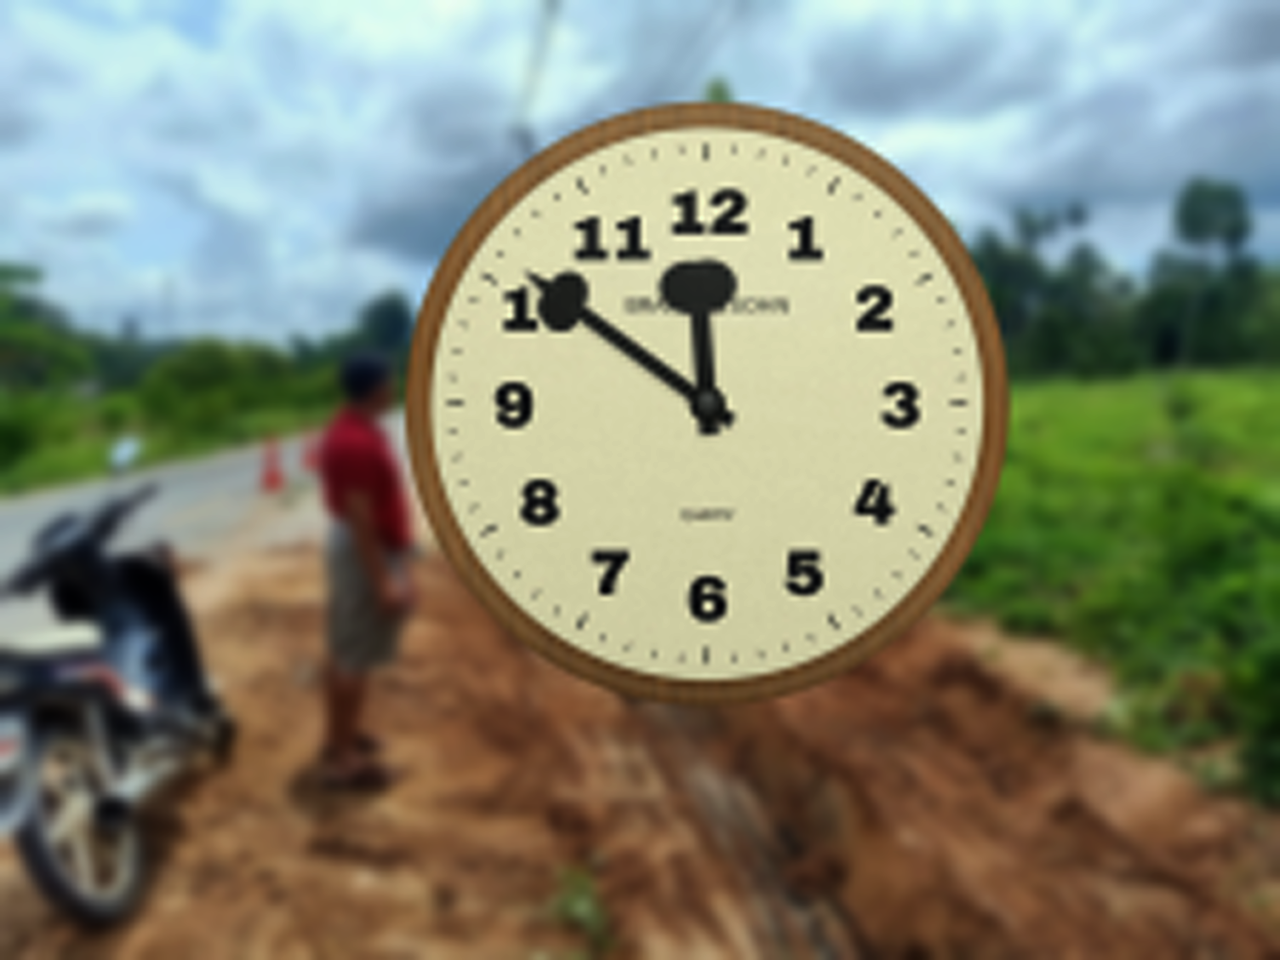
11:51
